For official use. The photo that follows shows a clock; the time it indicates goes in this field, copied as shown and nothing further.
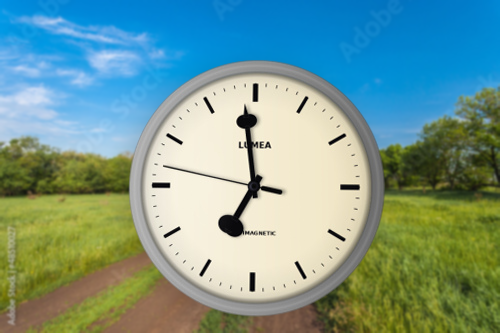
6:58:47
